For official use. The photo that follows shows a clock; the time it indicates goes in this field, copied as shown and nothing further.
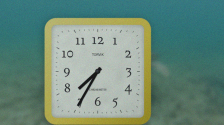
7:35
